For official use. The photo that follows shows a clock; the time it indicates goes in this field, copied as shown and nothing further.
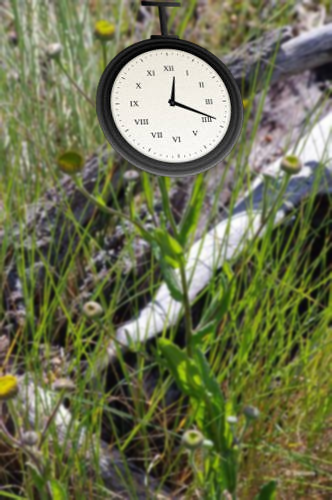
12:19
